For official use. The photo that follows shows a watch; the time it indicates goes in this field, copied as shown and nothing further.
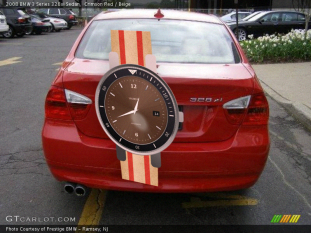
12:41
